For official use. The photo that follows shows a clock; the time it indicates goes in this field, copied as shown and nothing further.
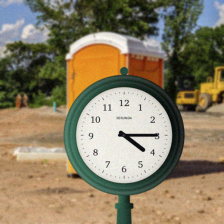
4:15
